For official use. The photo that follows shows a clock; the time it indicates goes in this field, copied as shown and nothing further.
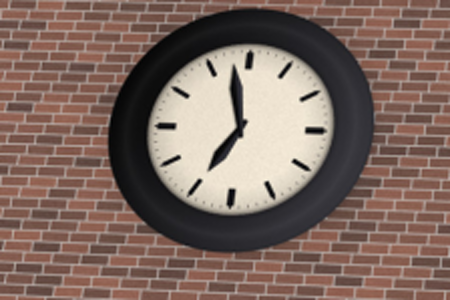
6:58
